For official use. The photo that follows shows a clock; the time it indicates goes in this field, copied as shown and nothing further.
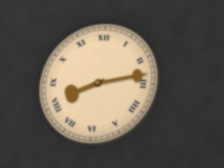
8:13
